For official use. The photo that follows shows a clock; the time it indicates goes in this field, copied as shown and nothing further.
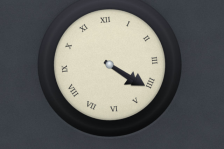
4:21
